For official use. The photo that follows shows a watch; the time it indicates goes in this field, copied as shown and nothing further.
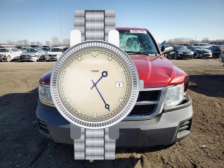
1:25
